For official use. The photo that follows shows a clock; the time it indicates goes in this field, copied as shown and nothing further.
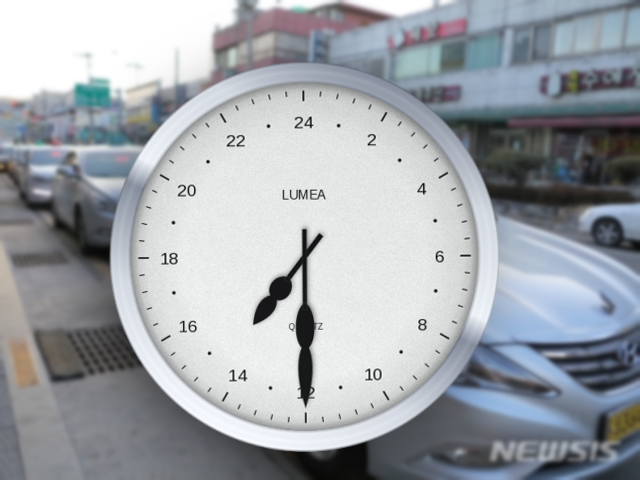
14:30
